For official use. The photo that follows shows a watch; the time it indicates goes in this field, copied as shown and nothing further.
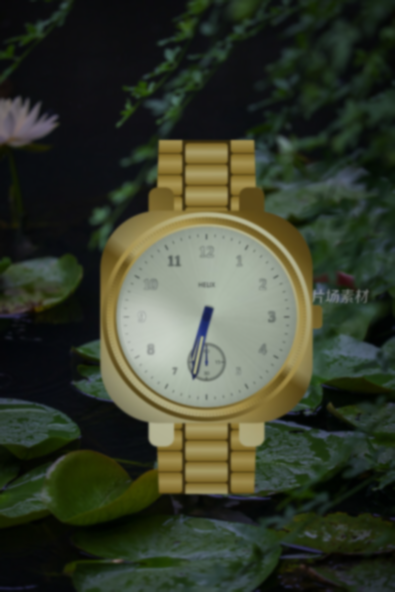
6:32
